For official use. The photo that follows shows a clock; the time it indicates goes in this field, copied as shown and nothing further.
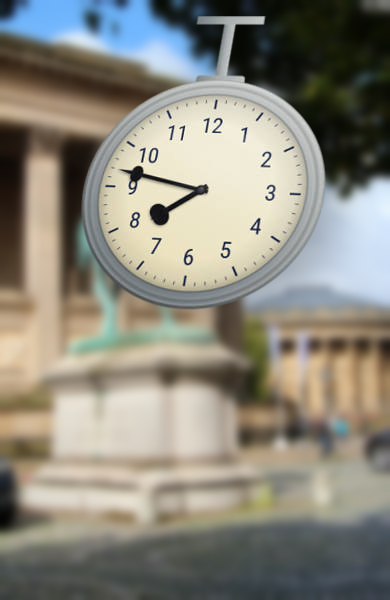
7:47
